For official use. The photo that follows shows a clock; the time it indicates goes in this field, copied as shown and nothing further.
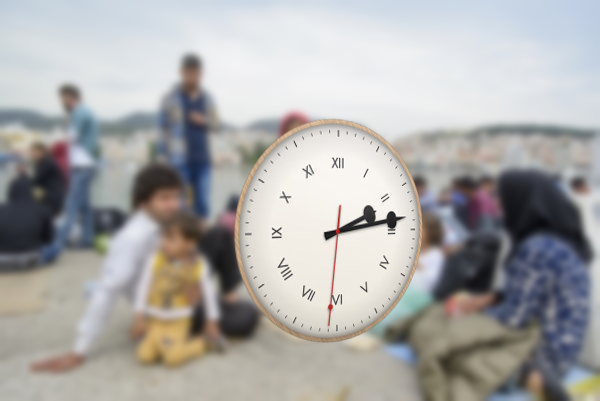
2:13:31
